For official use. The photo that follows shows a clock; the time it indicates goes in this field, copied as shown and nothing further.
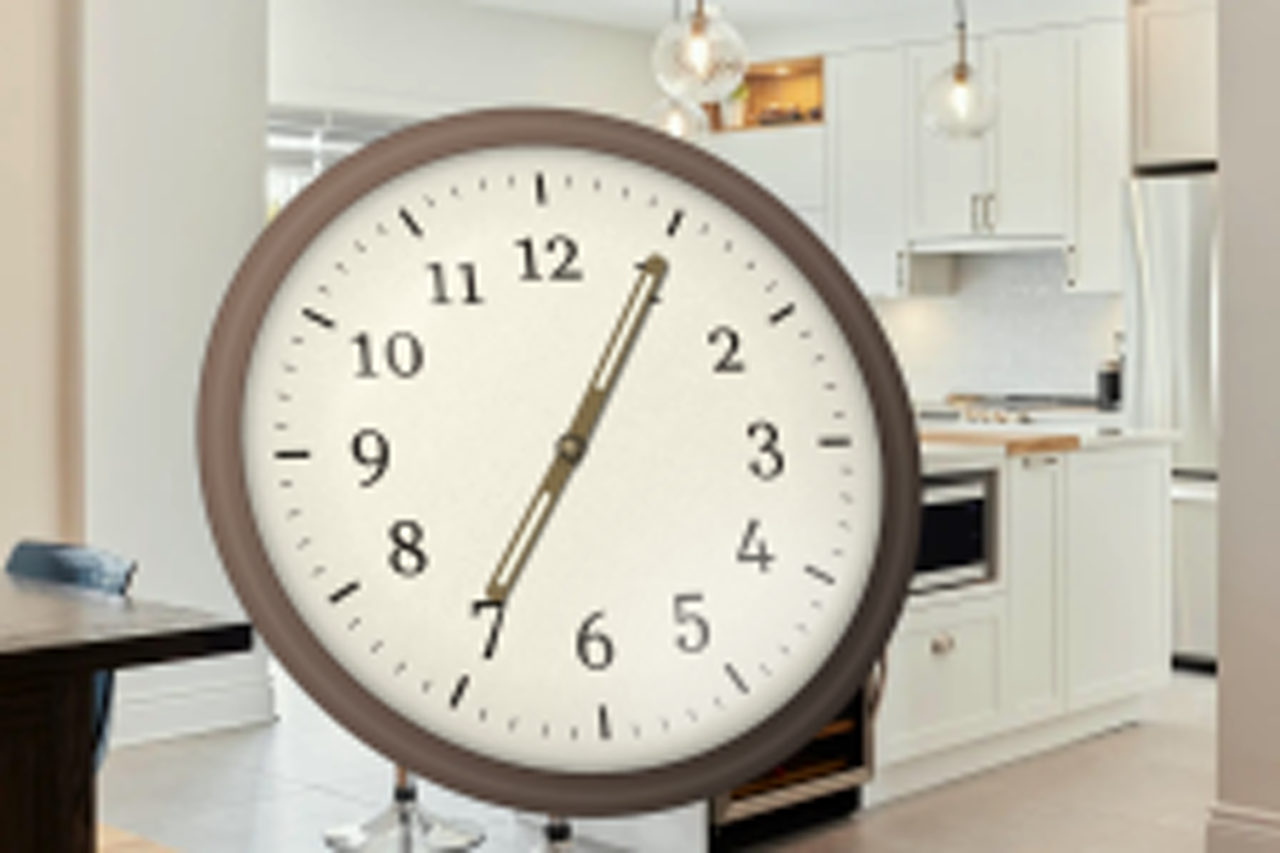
7:05
